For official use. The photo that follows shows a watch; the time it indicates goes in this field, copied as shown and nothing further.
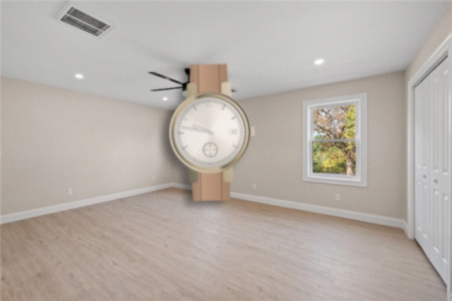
9:47
